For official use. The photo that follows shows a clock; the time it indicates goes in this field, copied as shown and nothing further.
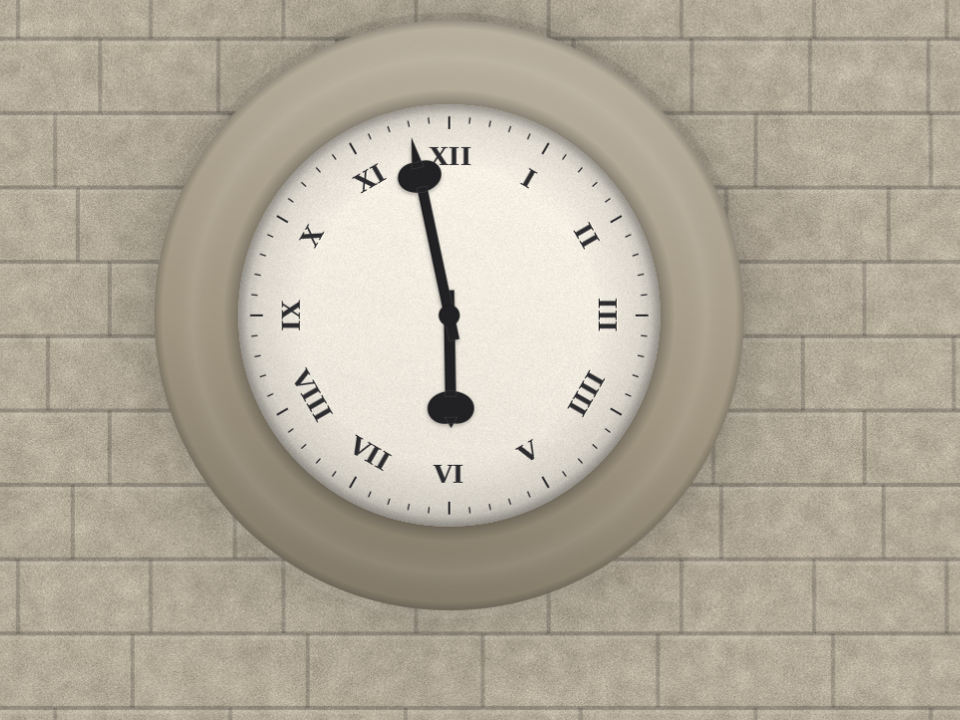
5:58
